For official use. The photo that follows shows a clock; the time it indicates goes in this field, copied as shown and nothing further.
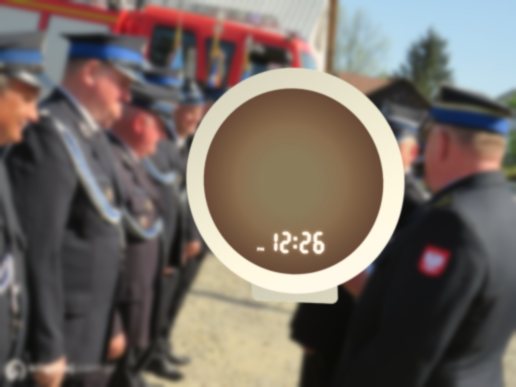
12:26
